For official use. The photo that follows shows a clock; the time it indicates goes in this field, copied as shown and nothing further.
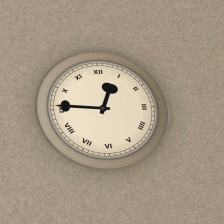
12:46
